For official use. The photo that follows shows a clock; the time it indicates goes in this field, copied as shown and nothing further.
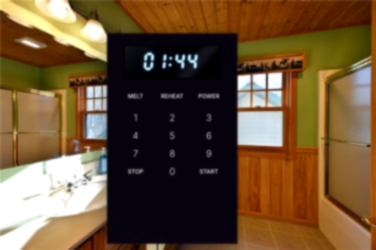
1:44
